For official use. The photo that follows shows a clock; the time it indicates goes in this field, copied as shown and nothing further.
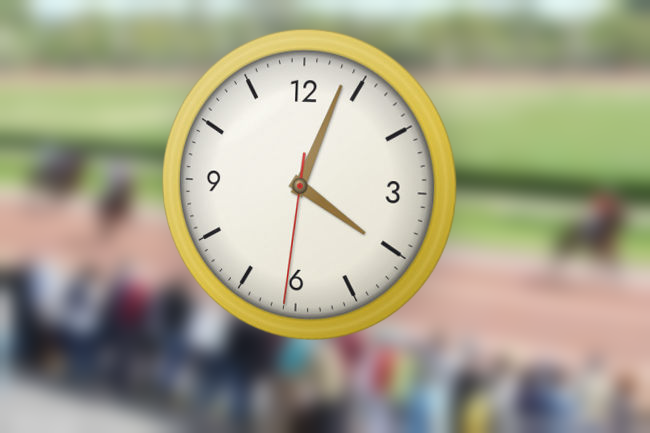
4:03:31
